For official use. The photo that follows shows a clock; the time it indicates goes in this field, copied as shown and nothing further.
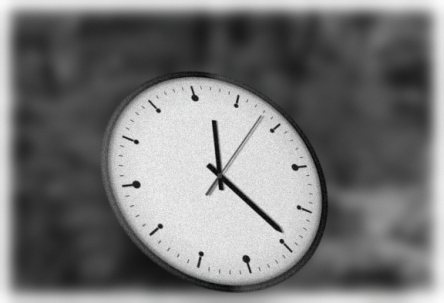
12:24:08
